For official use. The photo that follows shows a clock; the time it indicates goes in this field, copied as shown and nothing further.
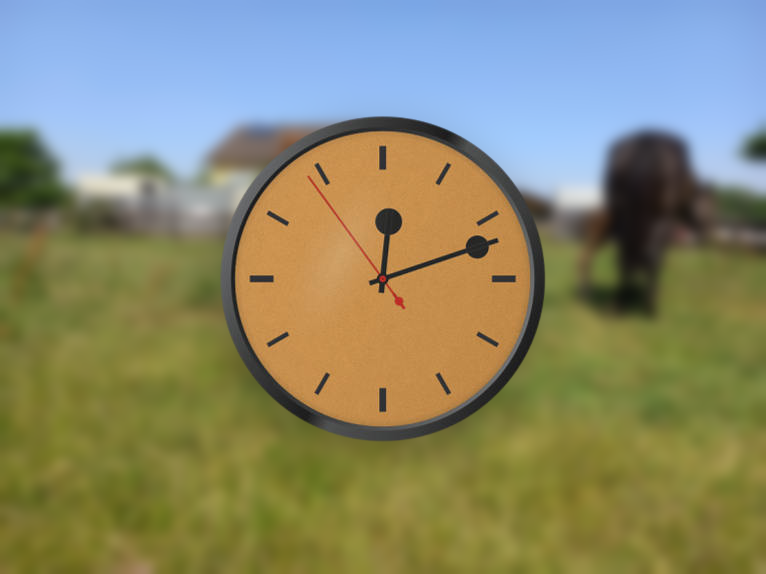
12:11:54
